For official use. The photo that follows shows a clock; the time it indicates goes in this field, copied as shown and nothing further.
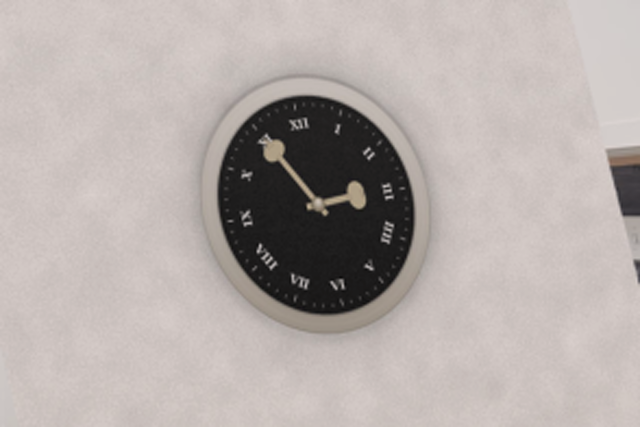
2:55
